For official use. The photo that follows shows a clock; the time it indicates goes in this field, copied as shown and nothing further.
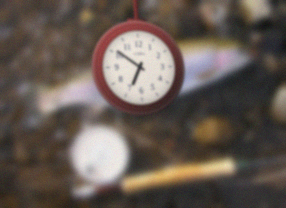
6:51
